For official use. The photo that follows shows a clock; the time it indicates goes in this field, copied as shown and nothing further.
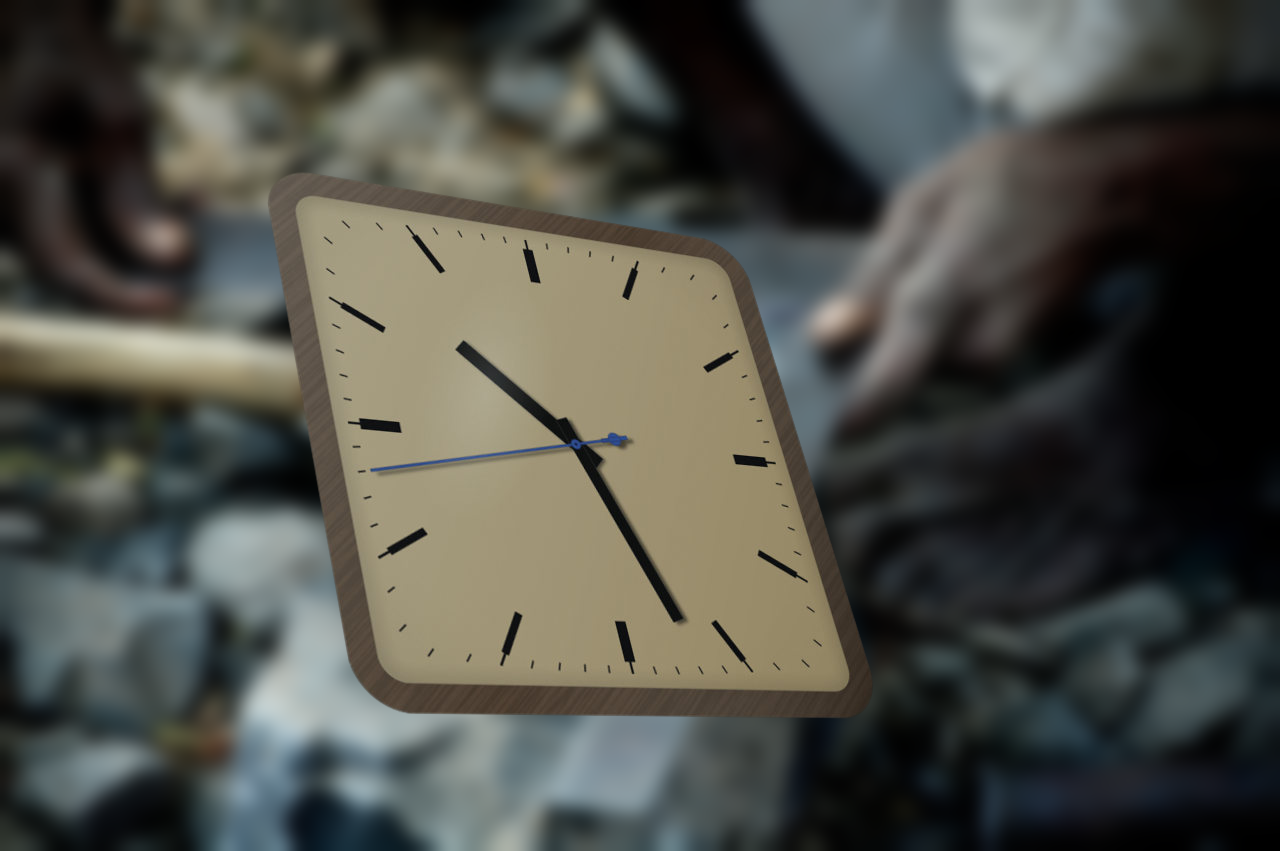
10:26:43
